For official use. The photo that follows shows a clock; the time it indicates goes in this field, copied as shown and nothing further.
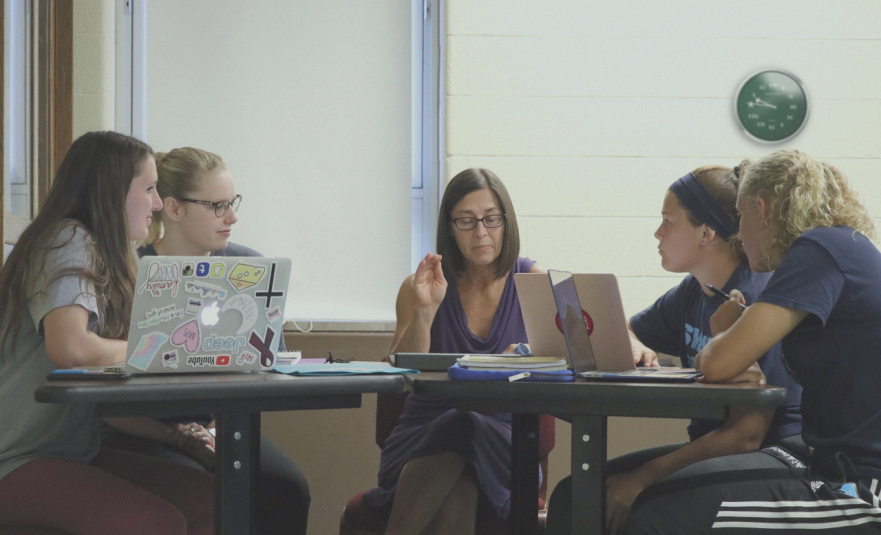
9:46
